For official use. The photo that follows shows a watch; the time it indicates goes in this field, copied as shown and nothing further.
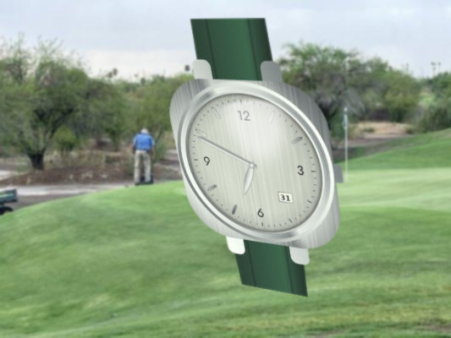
6:49
